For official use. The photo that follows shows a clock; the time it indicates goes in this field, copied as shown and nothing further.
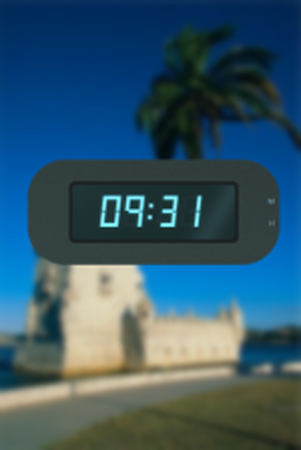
9:31
